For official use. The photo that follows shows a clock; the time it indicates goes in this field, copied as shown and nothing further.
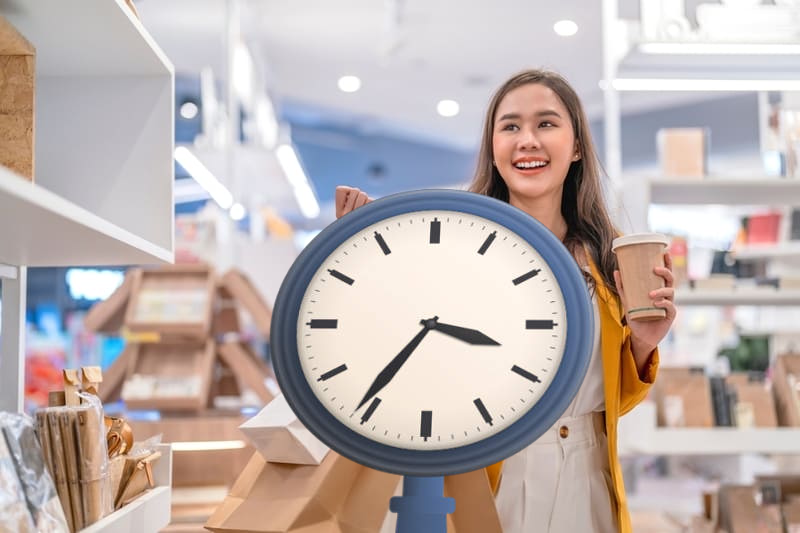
3:36
